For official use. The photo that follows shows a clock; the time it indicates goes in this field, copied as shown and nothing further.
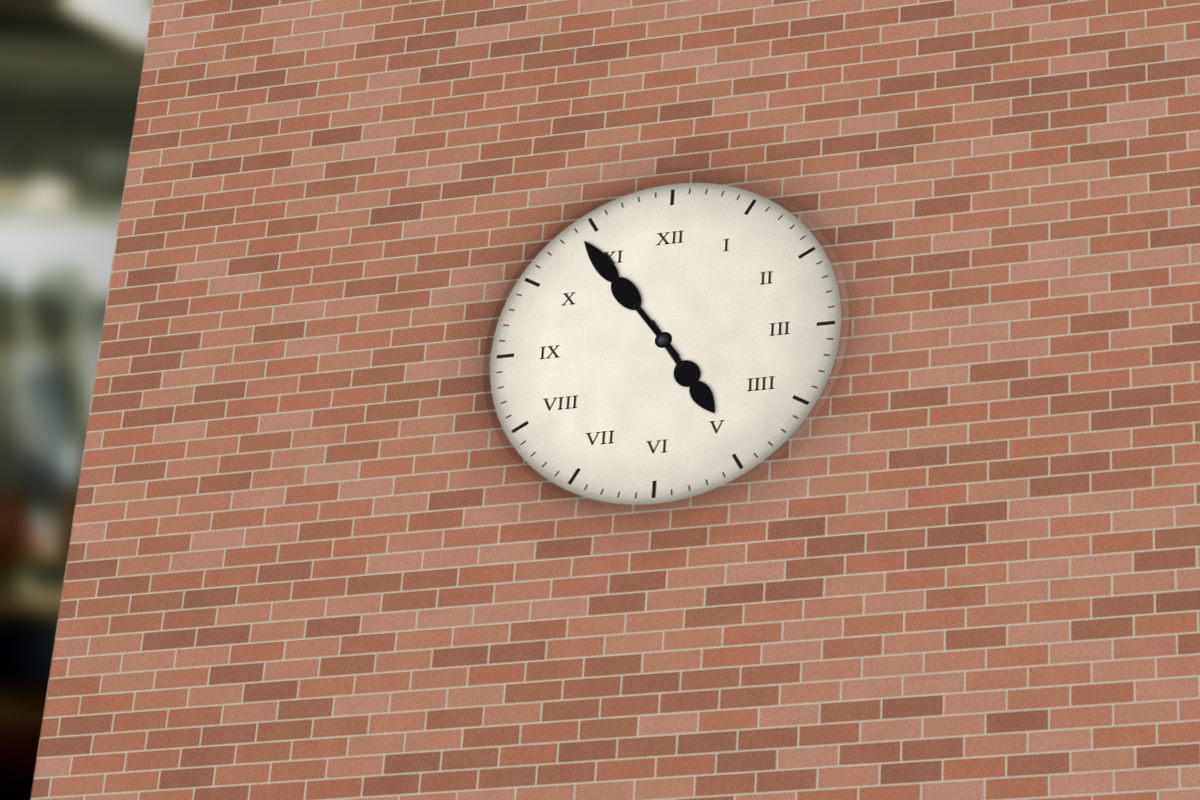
4:54
